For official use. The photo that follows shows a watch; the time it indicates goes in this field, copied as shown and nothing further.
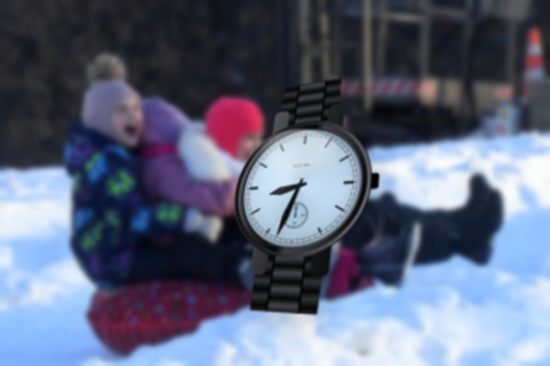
8:33
